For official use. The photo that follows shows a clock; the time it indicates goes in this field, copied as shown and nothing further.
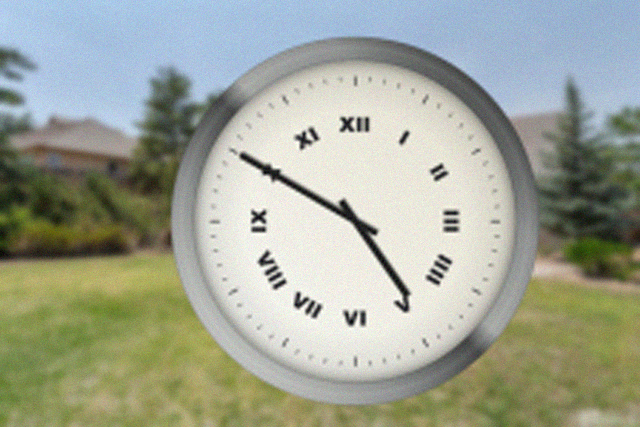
4:50
